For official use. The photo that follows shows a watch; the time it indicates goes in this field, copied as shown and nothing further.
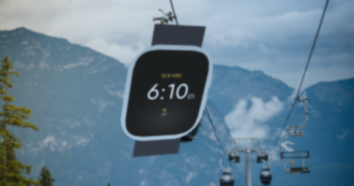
6:10
